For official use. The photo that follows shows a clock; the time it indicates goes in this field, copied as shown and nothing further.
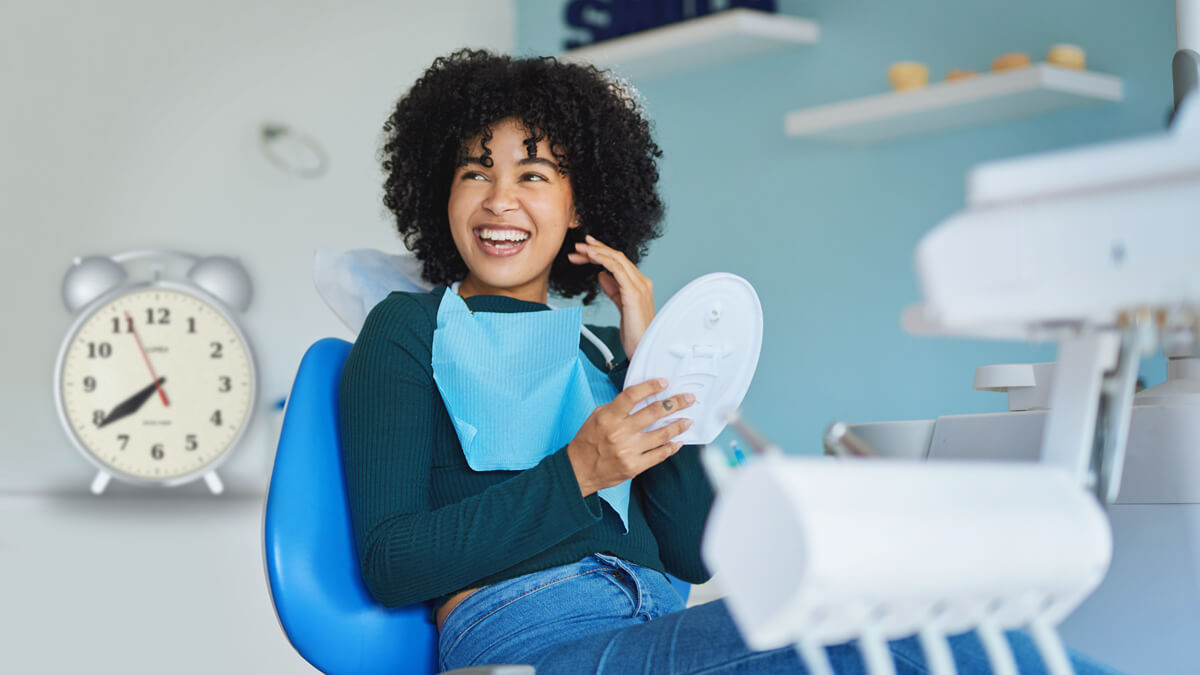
7:38:56
